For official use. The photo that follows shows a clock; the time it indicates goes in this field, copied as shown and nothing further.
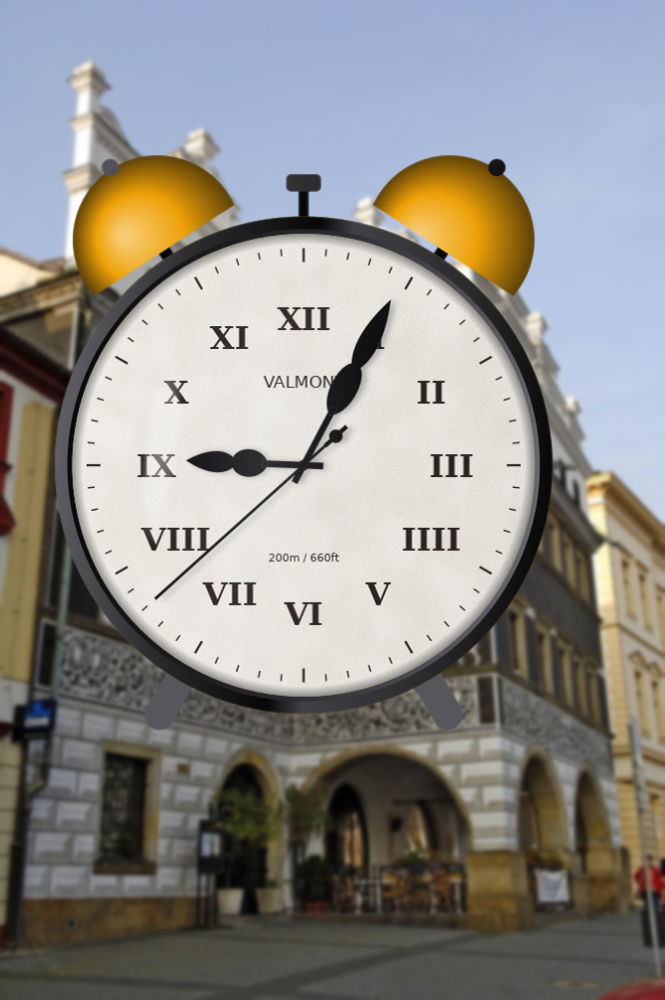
9:04:38
